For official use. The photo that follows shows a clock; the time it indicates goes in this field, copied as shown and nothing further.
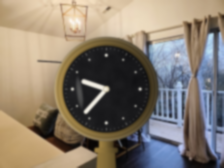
9:37
